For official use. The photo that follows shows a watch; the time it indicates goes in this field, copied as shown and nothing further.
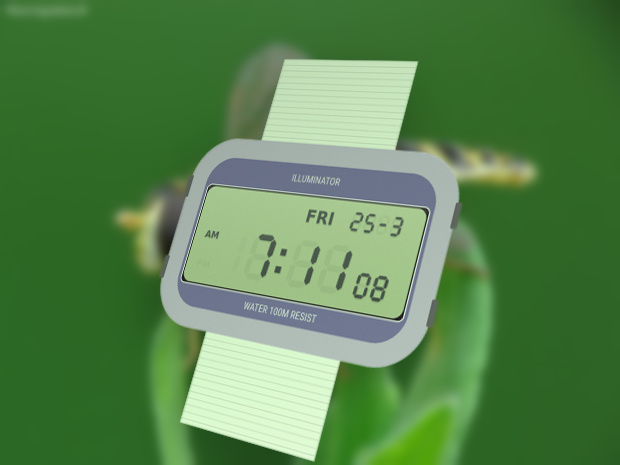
7:11:08
